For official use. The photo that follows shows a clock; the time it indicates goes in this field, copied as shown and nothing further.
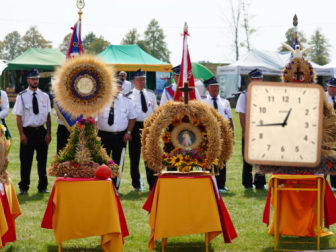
12:44
